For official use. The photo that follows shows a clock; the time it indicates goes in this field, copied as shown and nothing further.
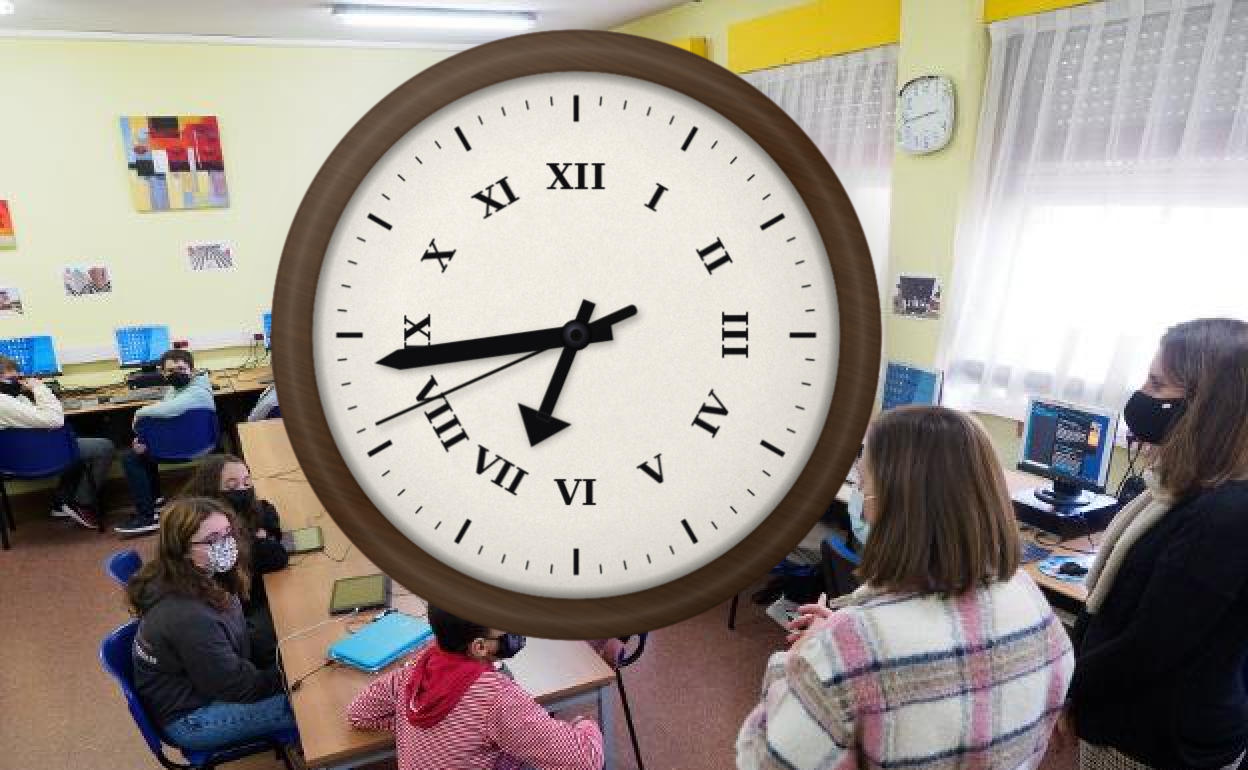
6:43:41
